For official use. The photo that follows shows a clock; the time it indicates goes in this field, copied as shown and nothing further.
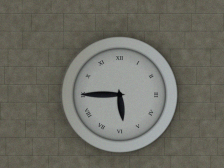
5:45
